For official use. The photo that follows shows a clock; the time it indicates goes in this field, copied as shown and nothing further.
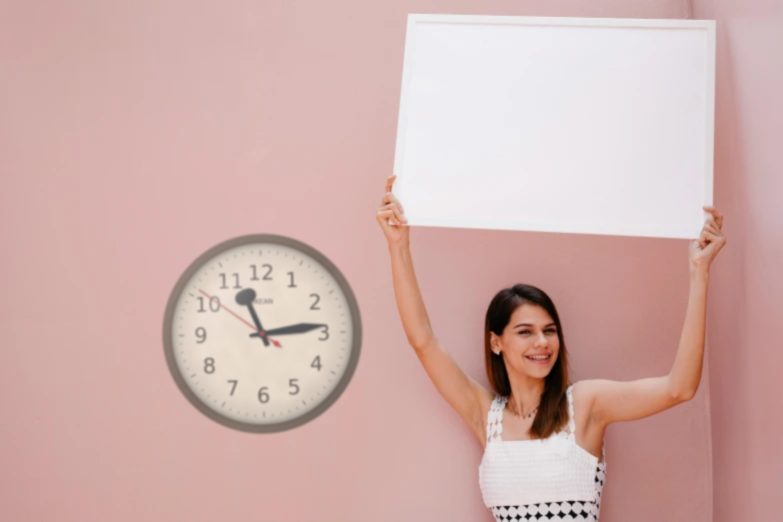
11:13:51
